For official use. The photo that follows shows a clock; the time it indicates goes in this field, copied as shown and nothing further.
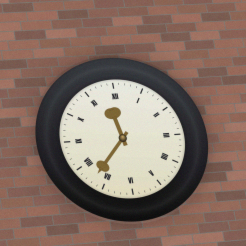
11:37
